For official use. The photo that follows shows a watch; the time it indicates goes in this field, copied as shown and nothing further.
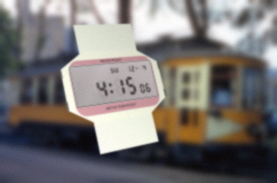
4:15
